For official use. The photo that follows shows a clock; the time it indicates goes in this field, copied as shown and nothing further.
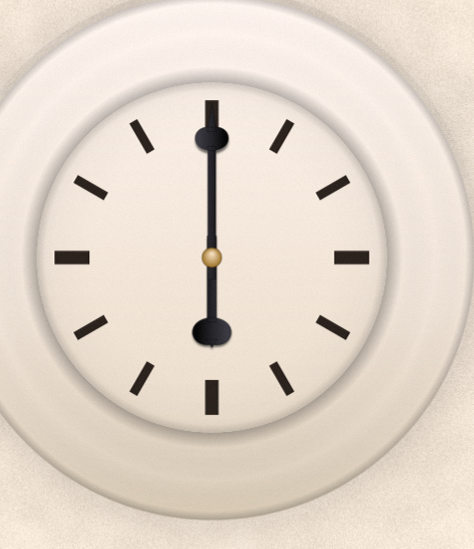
6:00
